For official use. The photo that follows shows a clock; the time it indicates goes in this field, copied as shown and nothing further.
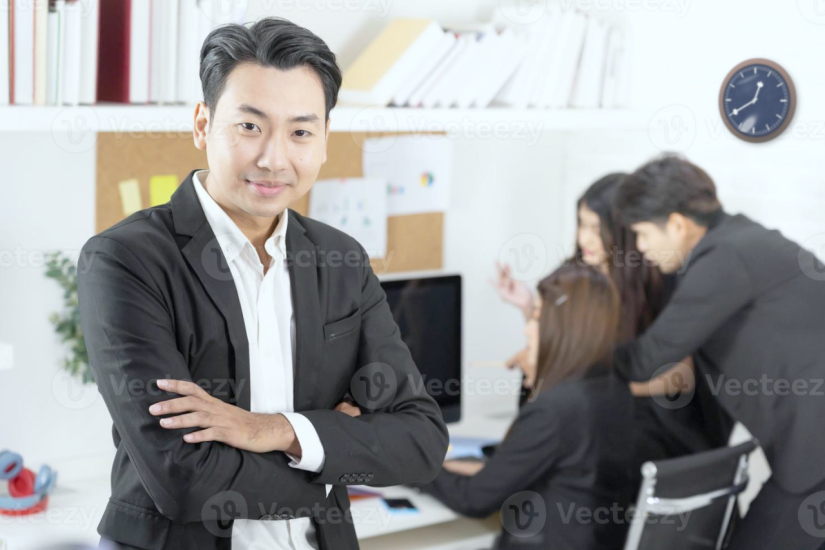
12:40
